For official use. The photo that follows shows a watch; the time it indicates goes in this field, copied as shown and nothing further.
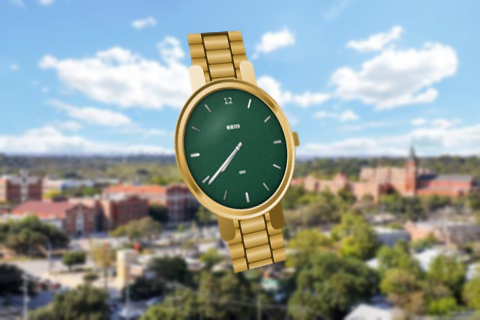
7:39
